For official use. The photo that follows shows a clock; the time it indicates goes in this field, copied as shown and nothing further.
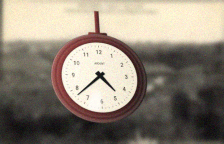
4:38
